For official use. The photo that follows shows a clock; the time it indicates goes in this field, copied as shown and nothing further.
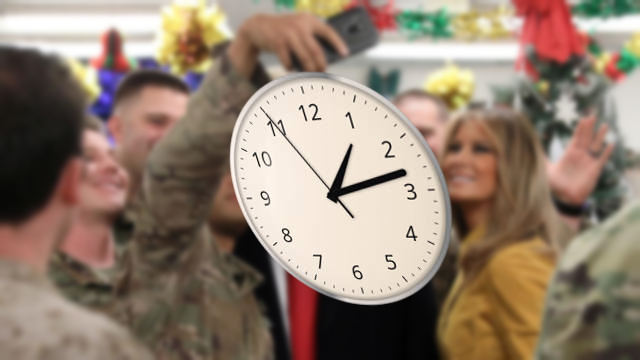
1:12:55
